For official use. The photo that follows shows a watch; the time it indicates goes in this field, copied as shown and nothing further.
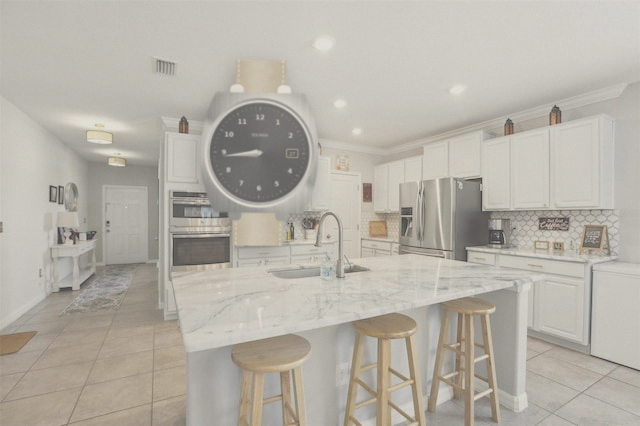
8:44
